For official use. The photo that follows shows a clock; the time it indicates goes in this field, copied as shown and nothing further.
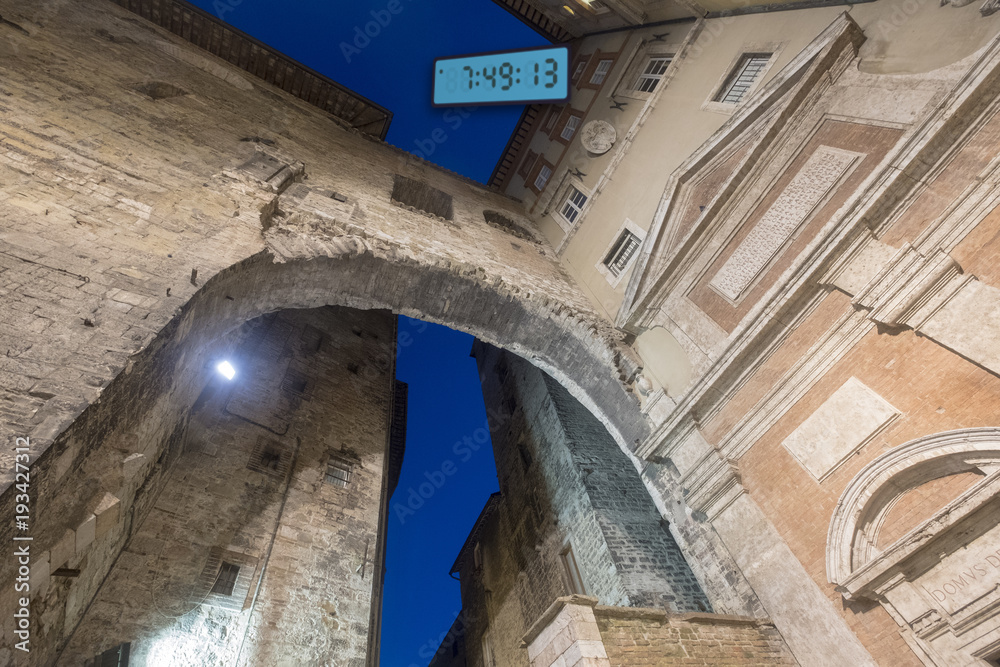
7:49:13
